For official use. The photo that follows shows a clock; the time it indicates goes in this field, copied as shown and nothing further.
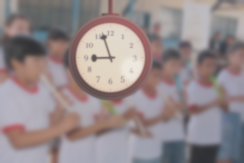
8:57
